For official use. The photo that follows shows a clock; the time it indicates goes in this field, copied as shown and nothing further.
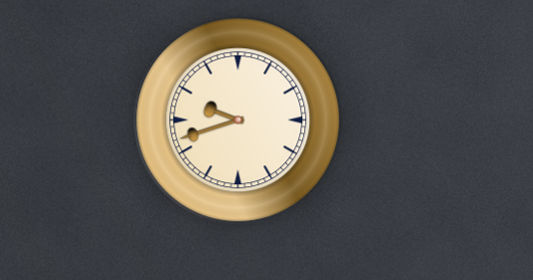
9:42
